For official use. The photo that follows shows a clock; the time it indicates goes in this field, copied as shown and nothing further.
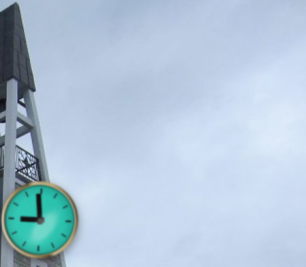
8:59
